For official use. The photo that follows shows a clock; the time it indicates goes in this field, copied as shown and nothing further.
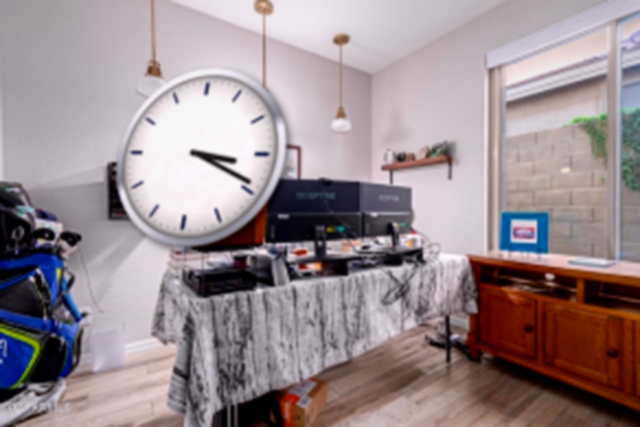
3:19
